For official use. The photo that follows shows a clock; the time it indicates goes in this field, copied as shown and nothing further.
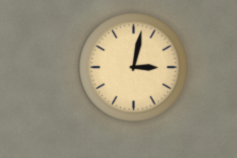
3:02
